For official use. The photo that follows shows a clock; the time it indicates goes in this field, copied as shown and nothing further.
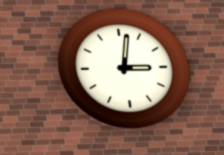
3:02
